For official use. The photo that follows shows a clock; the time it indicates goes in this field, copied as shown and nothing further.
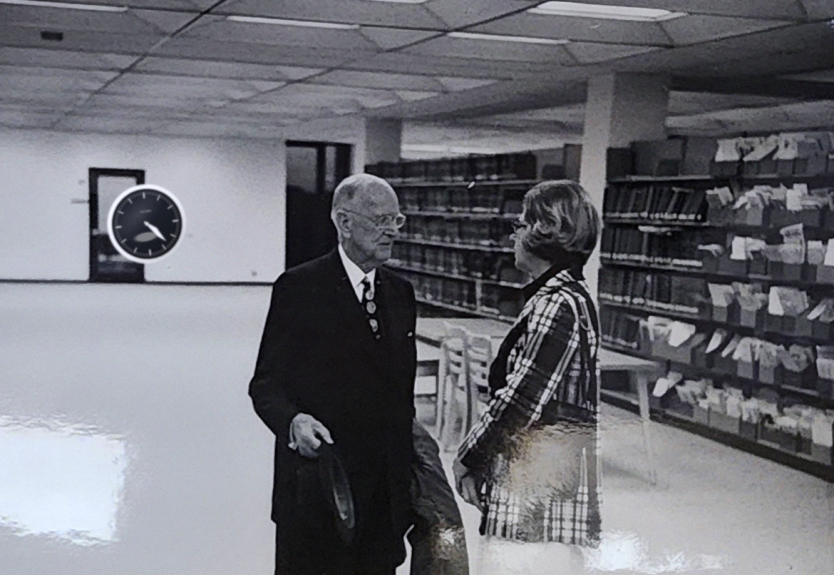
4:23
